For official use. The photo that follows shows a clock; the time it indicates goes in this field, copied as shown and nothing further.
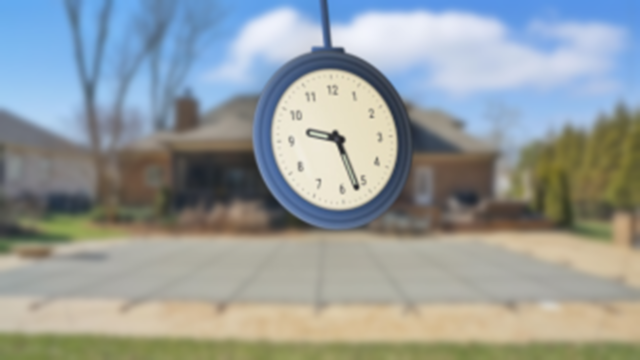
9:27
